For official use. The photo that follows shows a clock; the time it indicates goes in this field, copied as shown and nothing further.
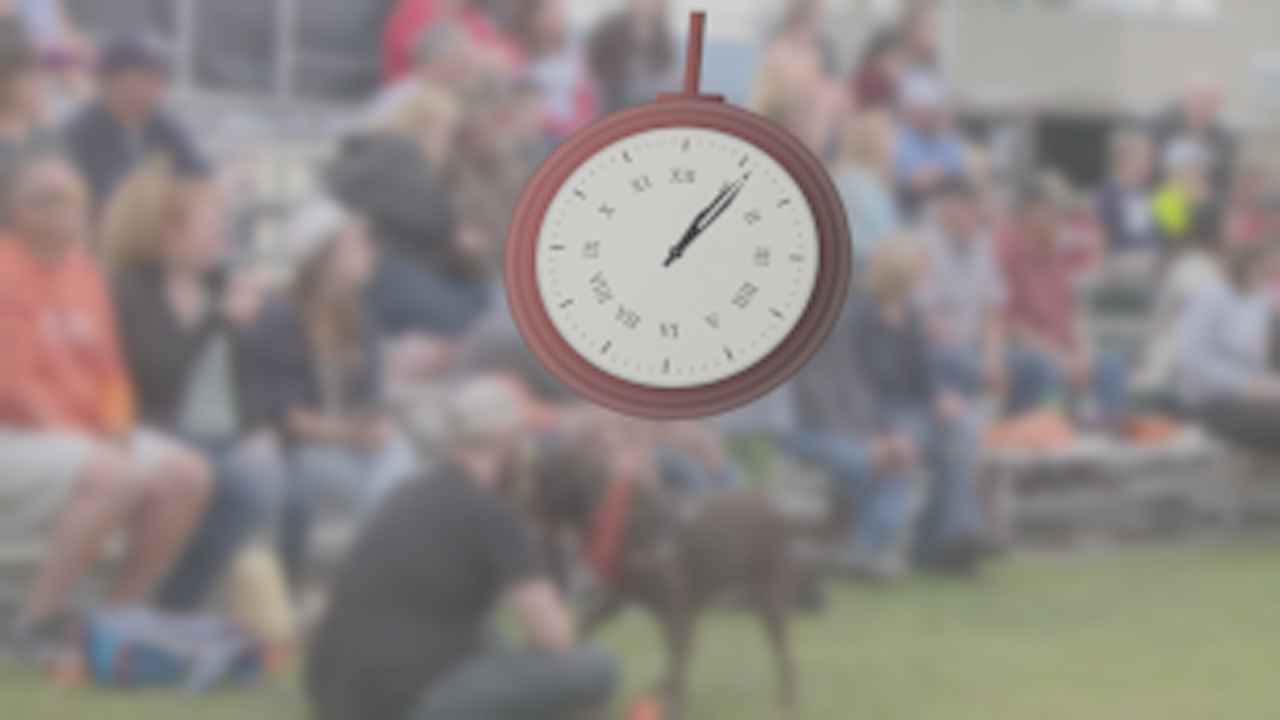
1:06
